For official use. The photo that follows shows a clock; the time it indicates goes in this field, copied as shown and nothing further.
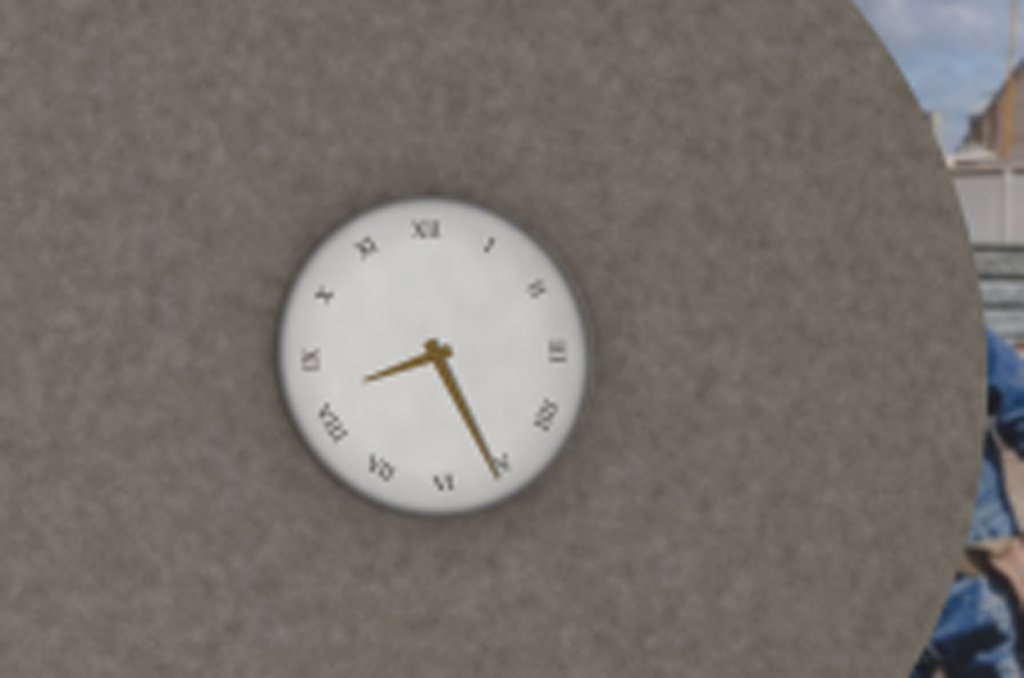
8:26
